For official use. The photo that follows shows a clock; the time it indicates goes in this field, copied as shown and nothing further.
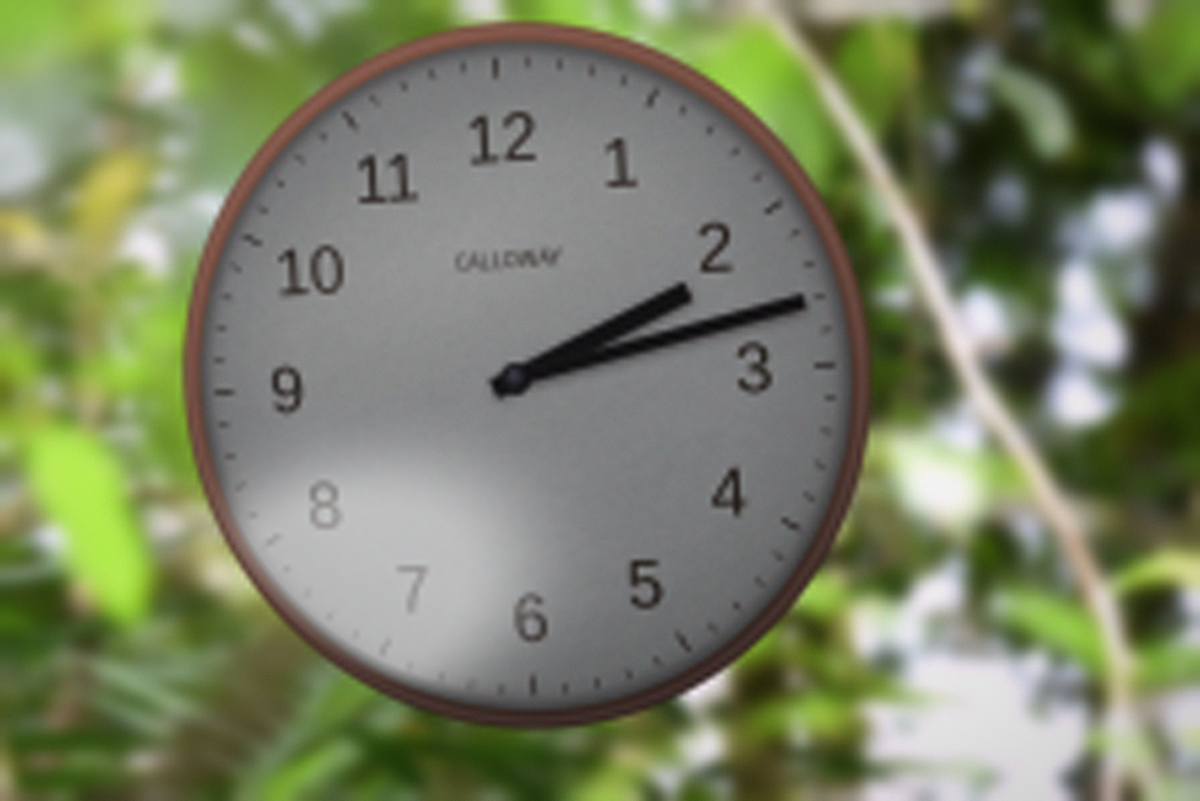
2:13
